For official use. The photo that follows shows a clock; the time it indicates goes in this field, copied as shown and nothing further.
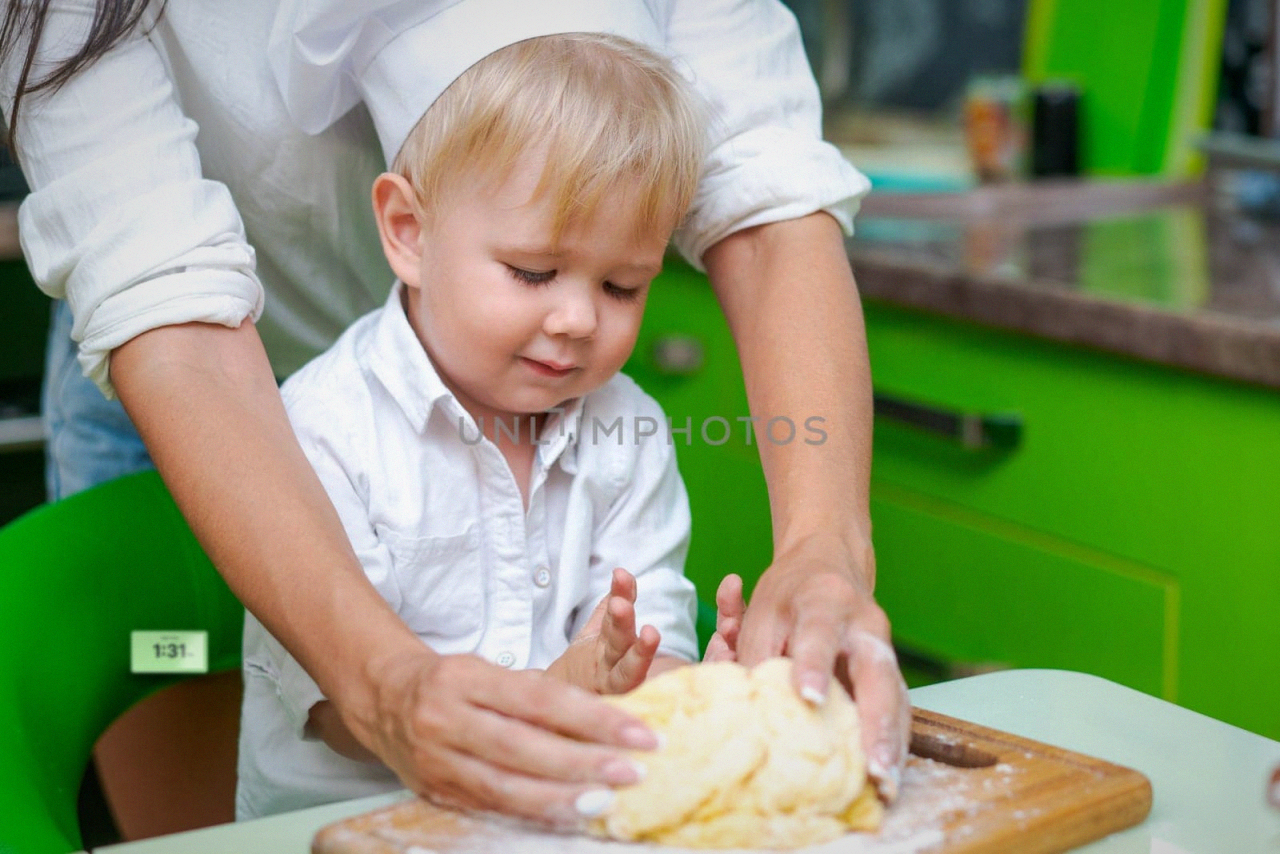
1:31
